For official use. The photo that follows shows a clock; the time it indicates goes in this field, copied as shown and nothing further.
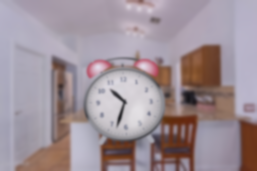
10:33
